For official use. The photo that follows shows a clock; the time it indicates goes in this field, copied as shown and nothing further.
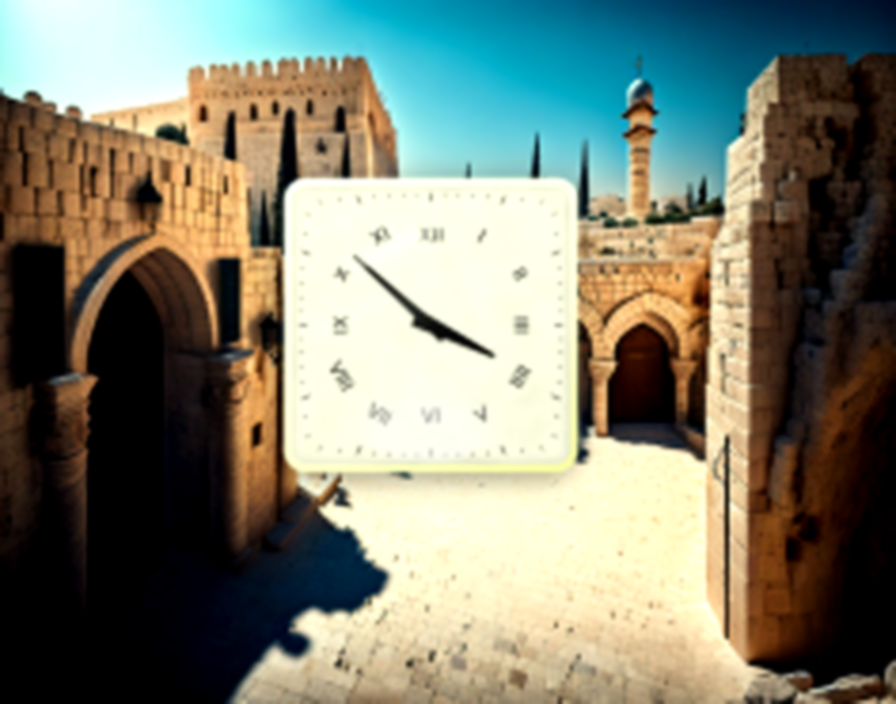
3:52
